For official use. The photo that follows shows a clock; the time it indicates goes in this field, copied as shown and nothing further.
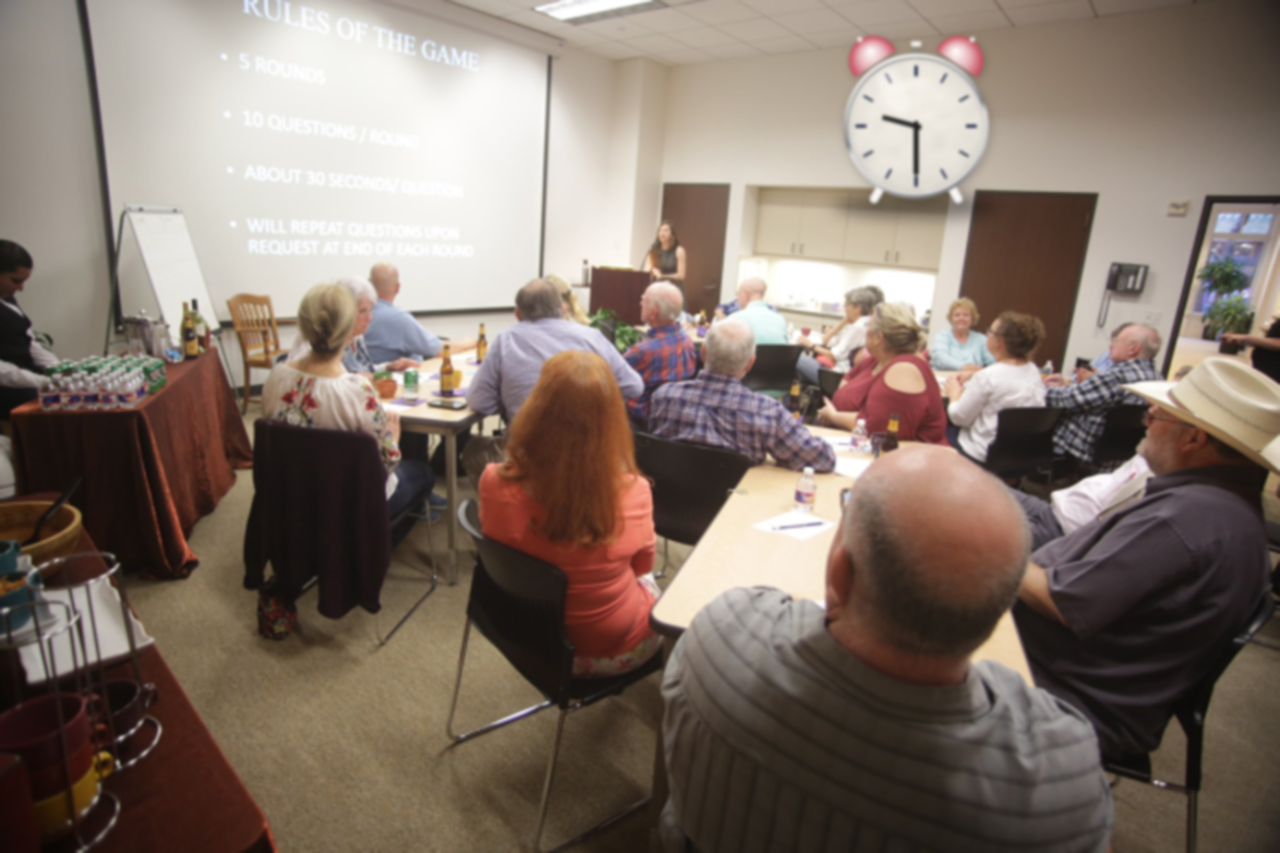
9:30
